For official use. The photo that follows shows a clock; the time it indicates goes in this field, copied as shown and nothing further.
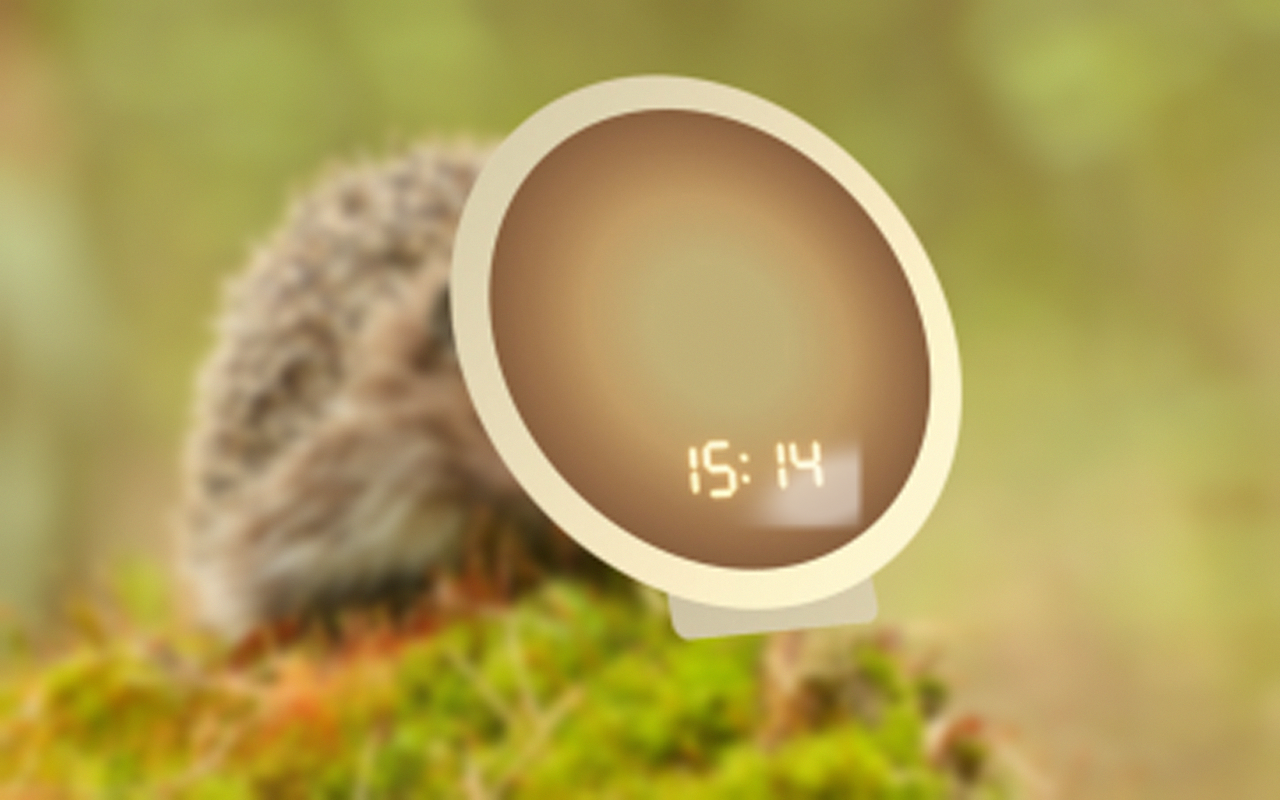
15:14
